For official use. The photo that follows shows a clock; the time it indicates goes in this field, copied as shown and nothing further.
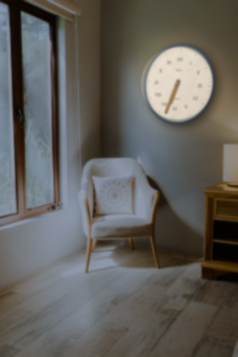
6:33
